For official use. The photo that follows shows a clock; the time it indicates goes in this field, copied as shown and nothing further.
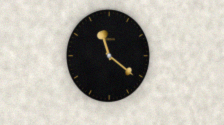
11:21
